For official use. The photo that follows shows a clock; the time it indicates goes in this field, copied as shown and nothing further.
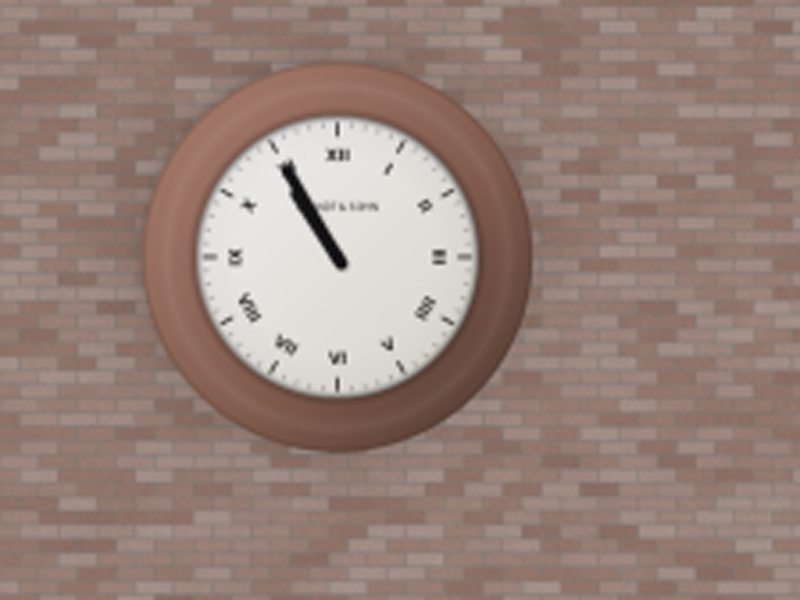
10:55
